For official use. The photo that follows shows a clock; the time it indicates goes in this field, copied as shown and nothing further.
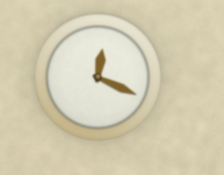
12:19
